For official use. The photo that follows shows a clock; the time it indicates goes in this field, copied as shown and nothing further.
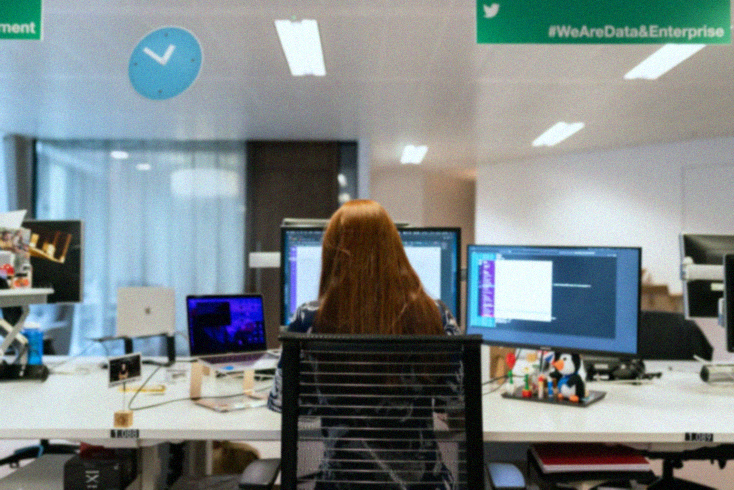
12:51
